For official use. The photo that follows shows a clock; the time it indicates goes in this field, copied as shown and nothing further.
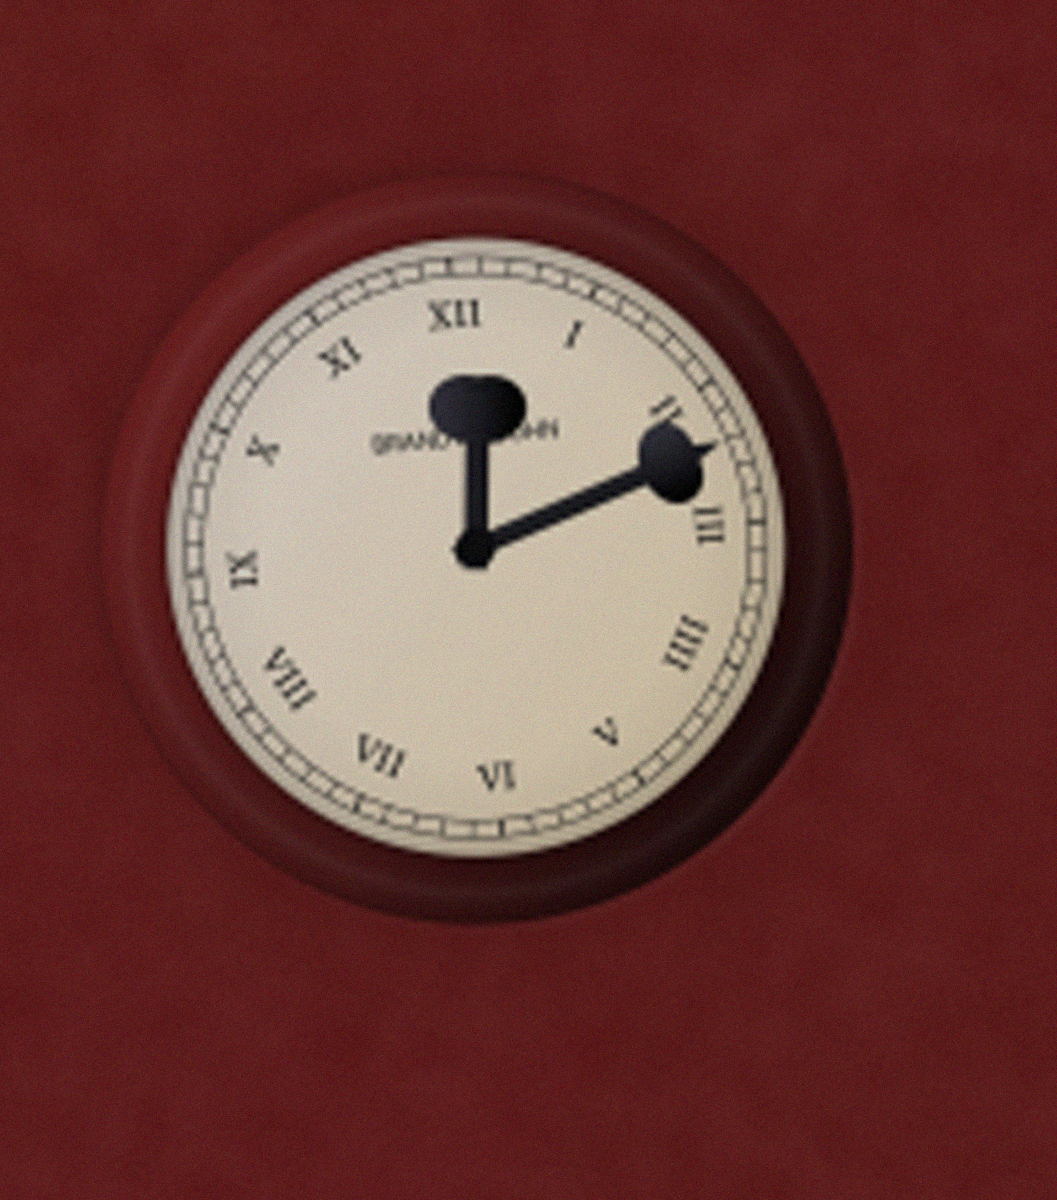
12:12
